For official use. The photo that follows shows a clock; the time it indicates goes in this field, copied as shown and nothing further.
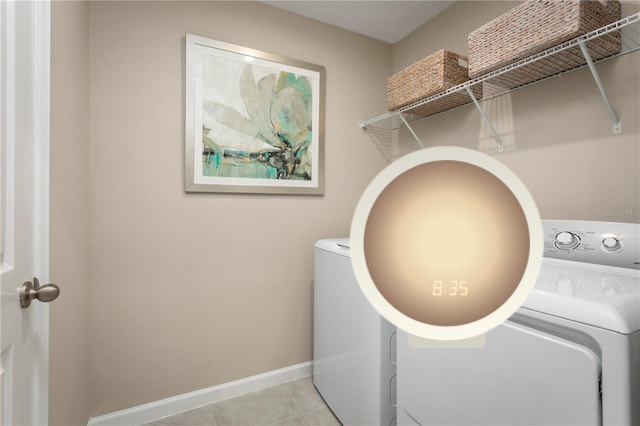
8:35
